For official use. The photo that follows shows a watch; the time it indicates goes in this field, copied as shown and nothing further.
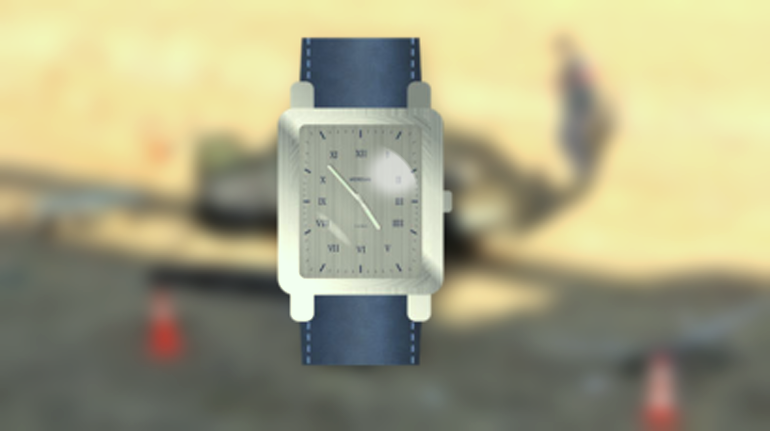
4:53
